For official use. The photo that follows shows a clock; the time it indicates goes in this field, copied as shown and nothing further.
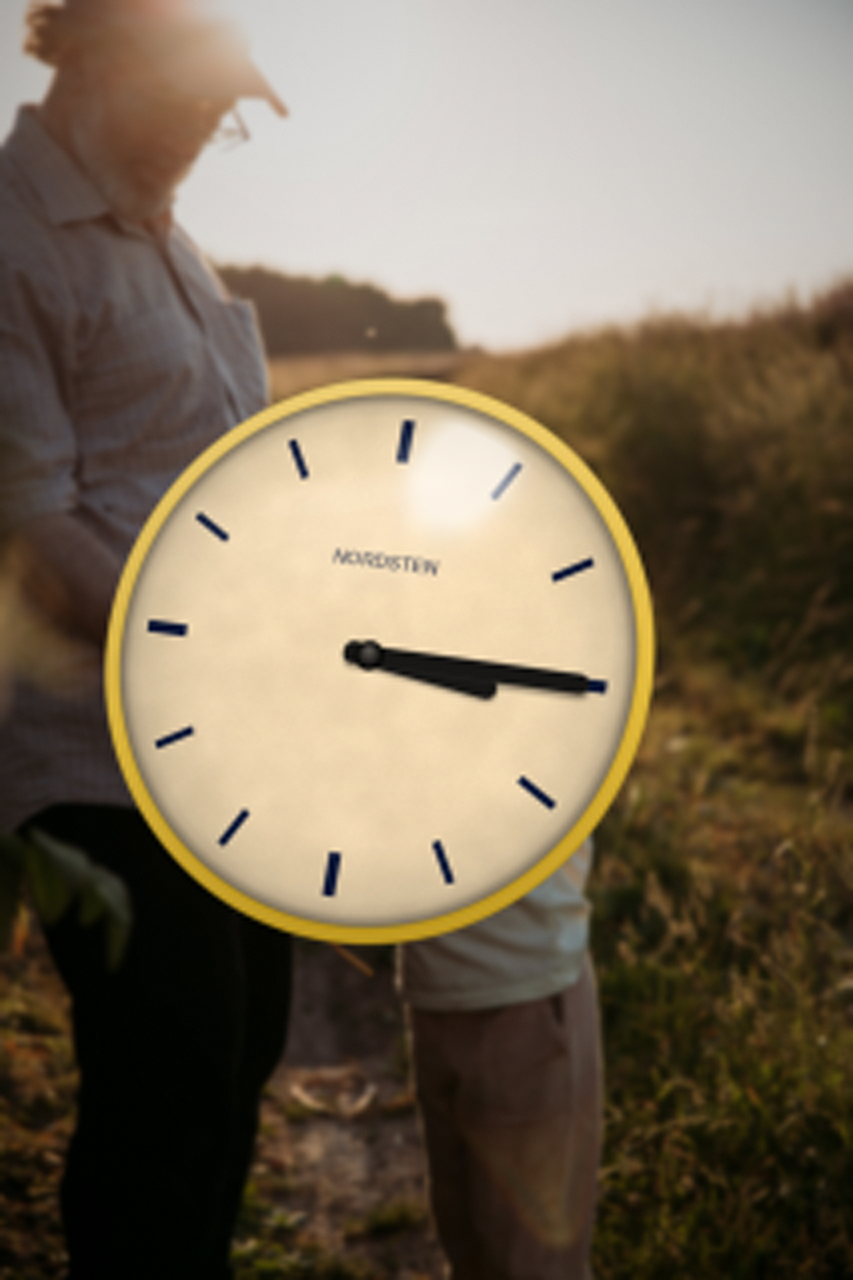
3:15
